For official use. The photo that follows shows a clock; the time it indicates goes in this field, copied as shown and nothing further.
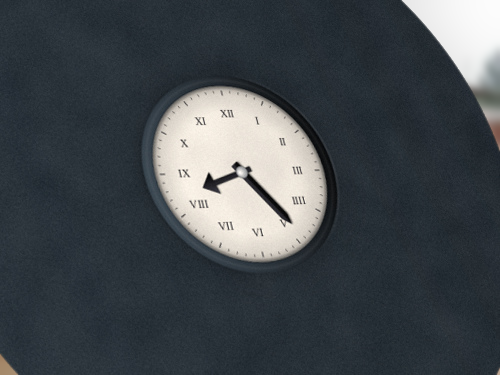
8:24
